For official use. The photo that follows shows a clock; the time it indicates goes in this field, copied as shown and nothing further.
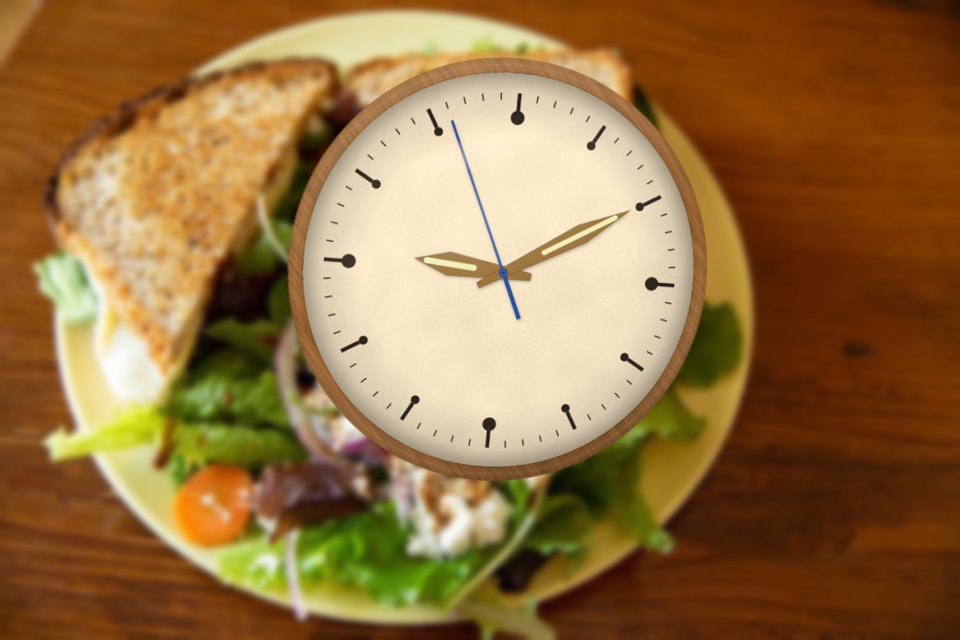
9:09:56
